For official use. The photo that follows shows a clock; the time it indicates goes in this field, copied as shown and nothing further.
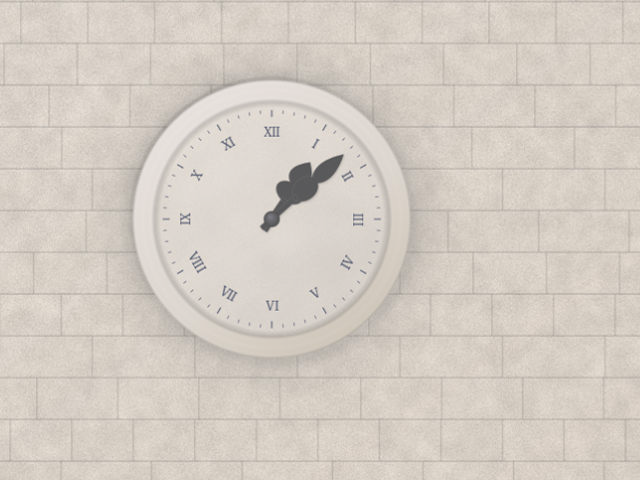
1:08
